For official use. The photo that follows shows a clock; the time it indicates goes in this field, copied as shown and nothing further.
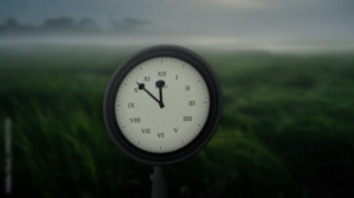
11:52
